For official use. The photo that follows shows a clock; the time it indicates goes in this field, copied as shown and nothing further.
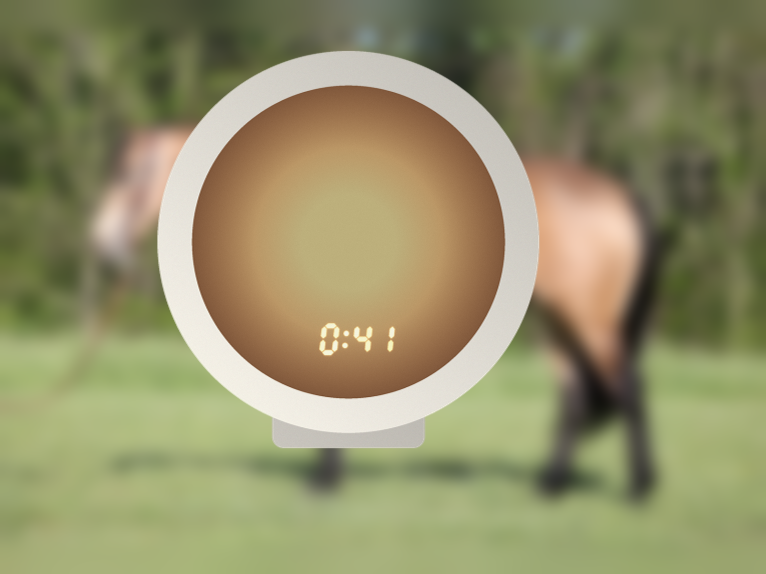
0:41
